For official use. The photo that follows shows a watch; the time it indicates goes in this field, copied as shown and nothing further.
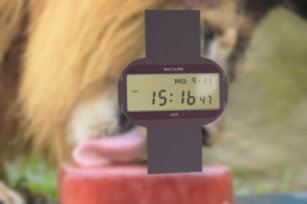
15:16:47
